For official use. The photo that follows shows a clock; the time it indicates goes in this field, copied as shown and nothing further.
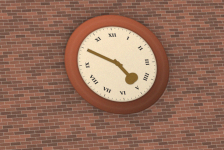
4:50
